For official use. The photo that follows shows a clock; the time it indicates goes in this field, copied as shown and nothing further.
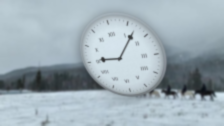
9:07
